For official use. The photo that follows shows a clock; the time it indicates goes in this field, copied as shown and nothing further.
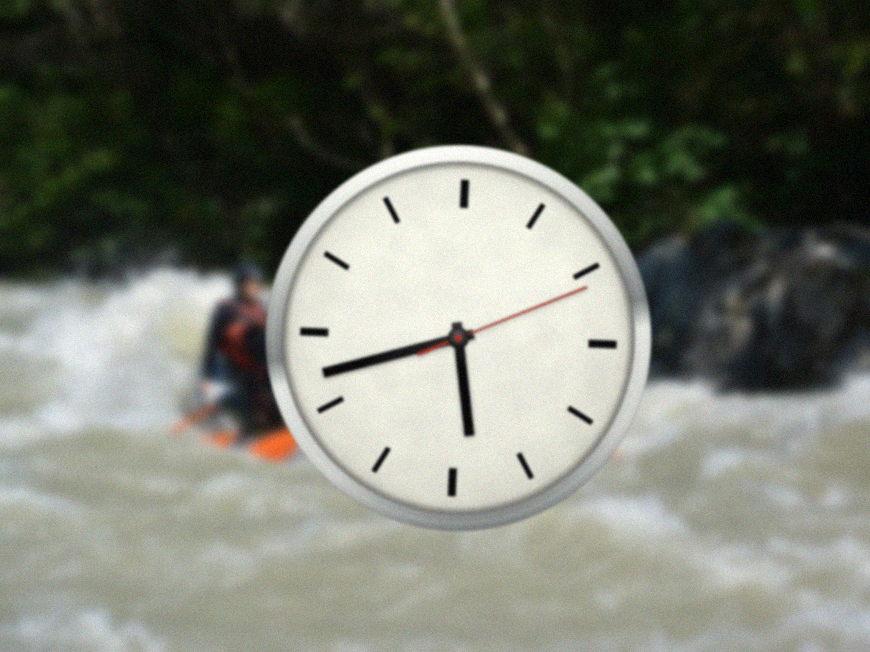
5:42:11
